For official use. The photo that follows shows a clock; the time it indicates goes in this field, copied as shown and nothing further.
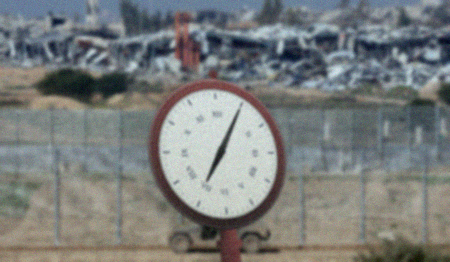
7:05
